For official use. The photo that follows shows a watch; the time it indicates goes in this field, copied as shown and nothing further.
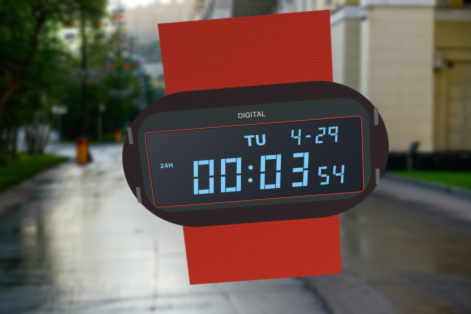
0:03:54
